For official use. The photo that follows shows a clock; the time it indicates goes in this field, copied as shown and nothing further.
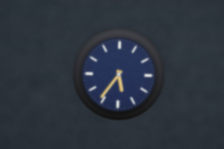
5:36
